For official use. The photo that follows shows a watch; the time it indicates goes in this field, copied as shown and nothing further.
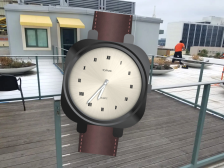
6:36
